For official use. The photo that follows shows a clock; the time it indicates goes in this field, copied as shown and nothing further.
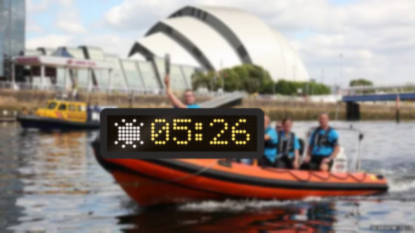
5:26
